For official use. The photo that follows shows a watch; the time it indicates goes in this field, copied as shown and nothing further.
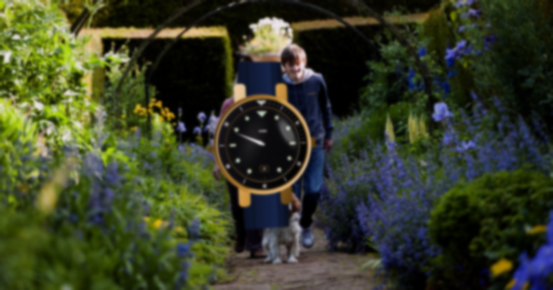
9:49
